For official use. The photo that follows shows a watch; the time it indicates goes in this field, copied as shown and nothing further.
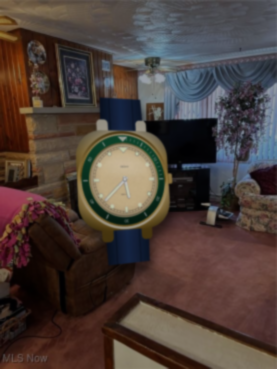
5:38
